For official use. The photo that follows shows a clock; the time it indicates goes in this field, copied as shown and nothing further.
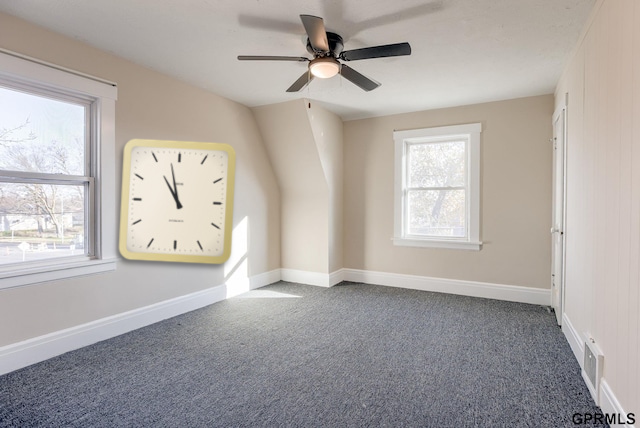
10:58
